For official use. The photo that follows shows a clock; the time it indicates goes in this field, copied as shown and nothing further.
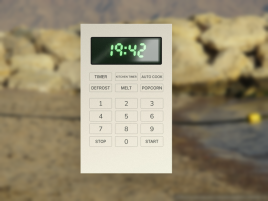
19:42
